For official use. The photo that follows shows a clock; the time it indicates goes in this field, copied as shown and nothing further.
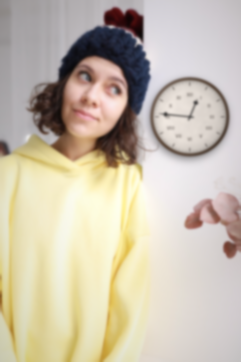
12:46
